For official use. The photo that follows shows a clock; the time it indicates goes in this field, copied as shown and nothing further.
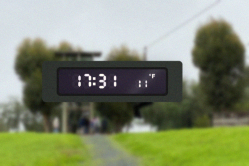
17:31
